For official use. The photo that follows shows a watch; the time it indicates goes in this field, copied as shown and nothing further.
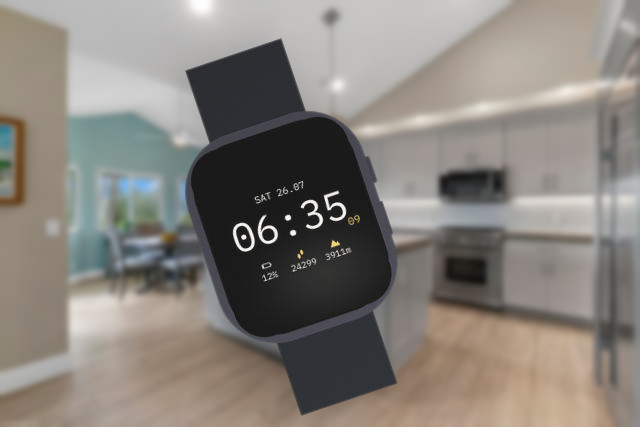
6:35:09
